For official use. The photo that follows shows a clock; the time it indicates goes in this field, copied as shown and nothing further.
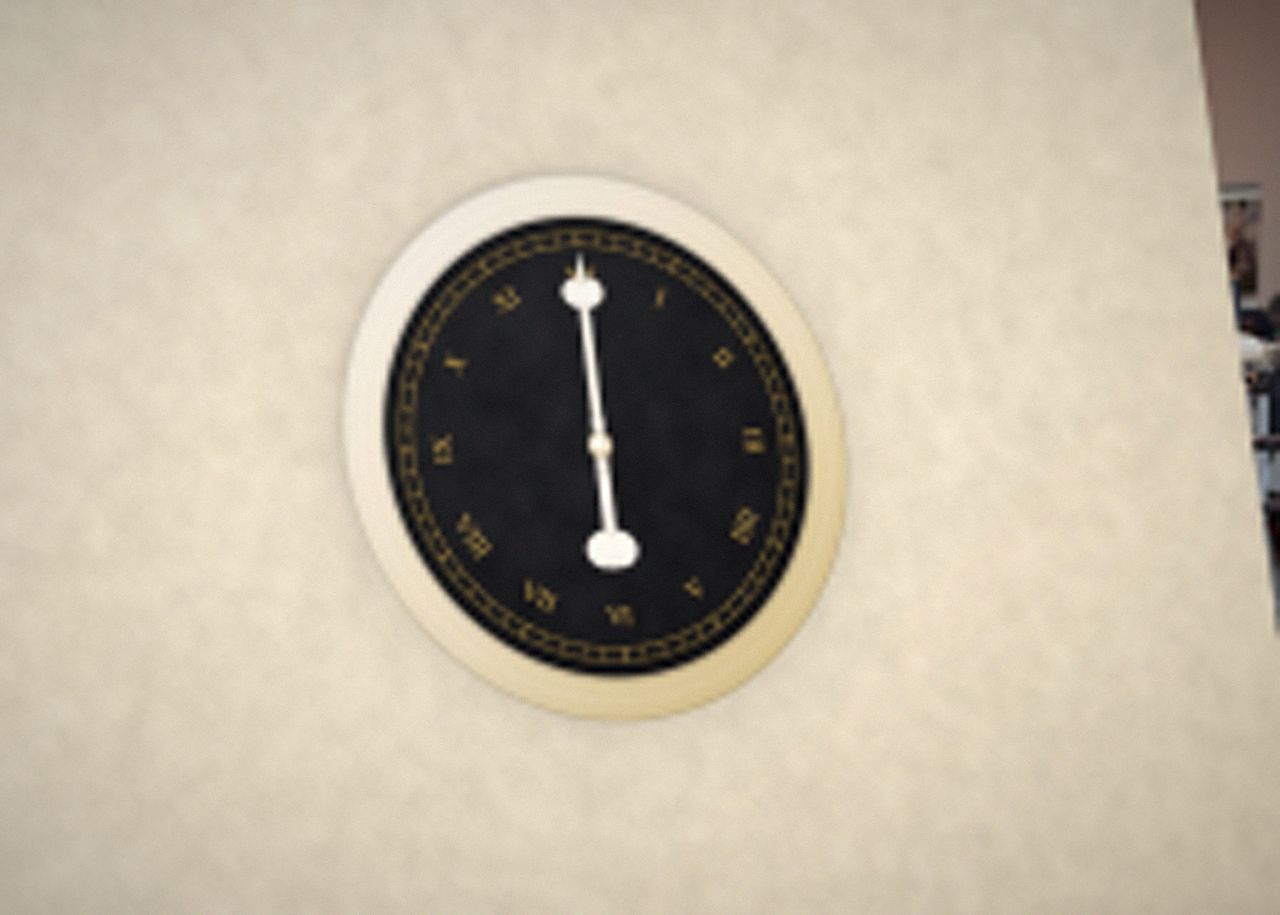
6:00
